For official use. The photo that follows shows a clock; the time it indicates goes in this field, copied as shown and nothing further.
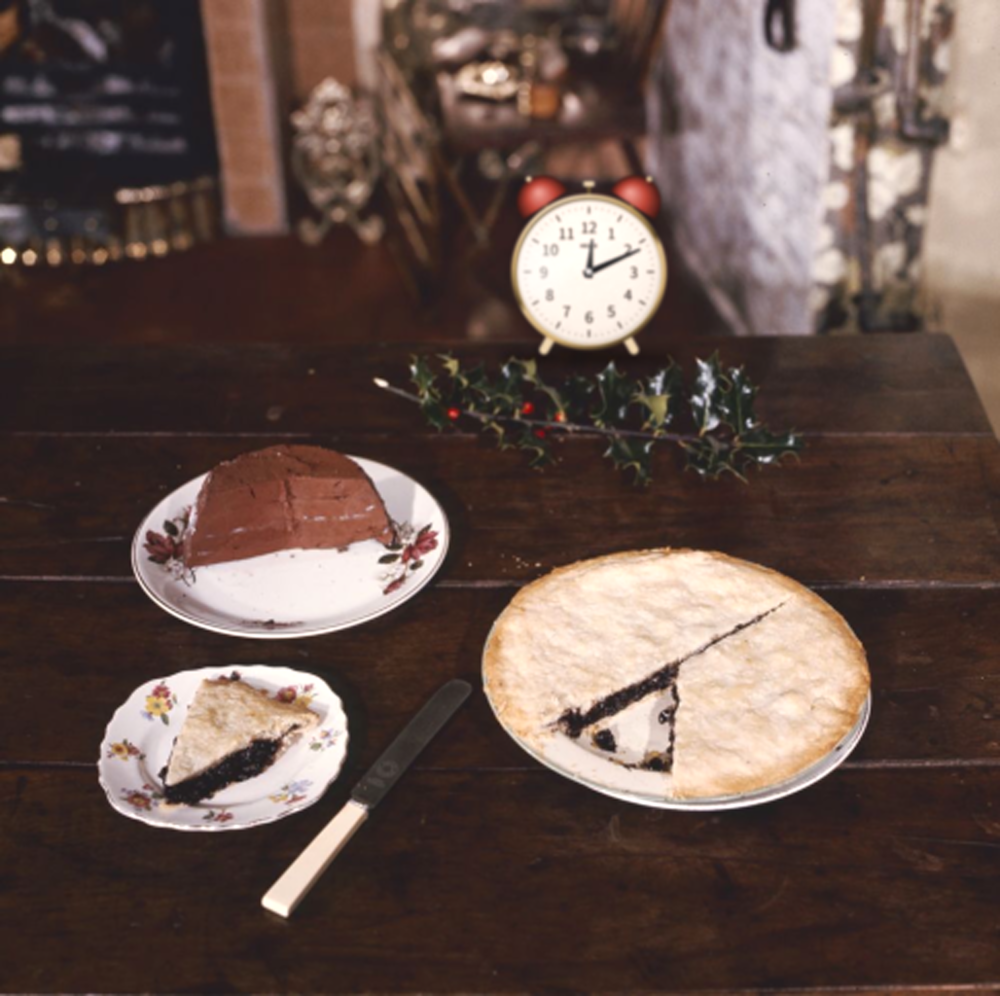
12:11
